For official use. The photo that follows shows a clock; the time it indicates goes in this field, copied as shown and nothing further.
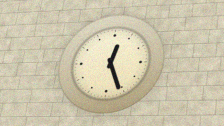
12:26
